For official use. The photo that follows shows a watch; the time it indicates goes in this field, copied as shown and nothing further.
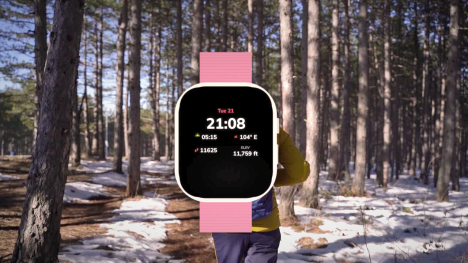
21:08
